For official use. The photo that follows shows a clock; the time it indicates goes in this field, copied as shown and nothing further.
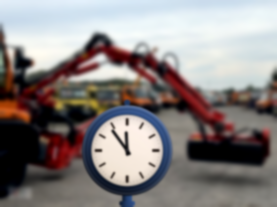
11:54
